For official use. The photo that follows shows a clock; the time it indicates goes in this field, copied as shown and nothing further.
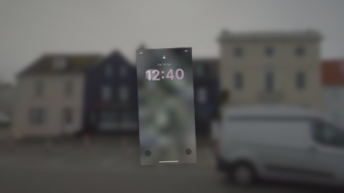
12:40
